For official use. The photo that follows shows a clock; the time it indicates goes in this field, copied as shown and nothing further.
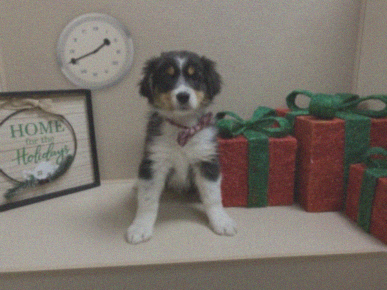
1:41
